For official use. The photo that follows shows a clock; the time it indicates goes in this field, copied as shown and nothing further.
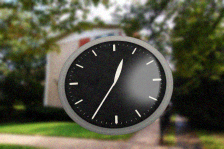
12:35
